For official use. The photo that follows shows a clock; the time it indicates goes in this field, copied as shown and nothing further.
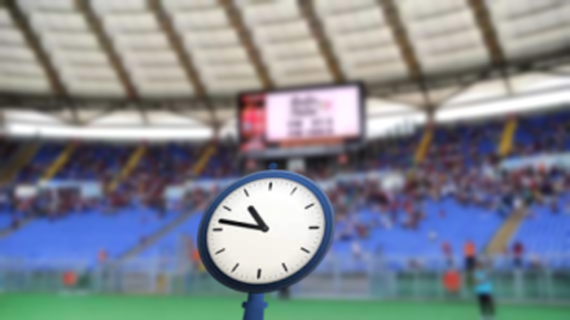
10:47
